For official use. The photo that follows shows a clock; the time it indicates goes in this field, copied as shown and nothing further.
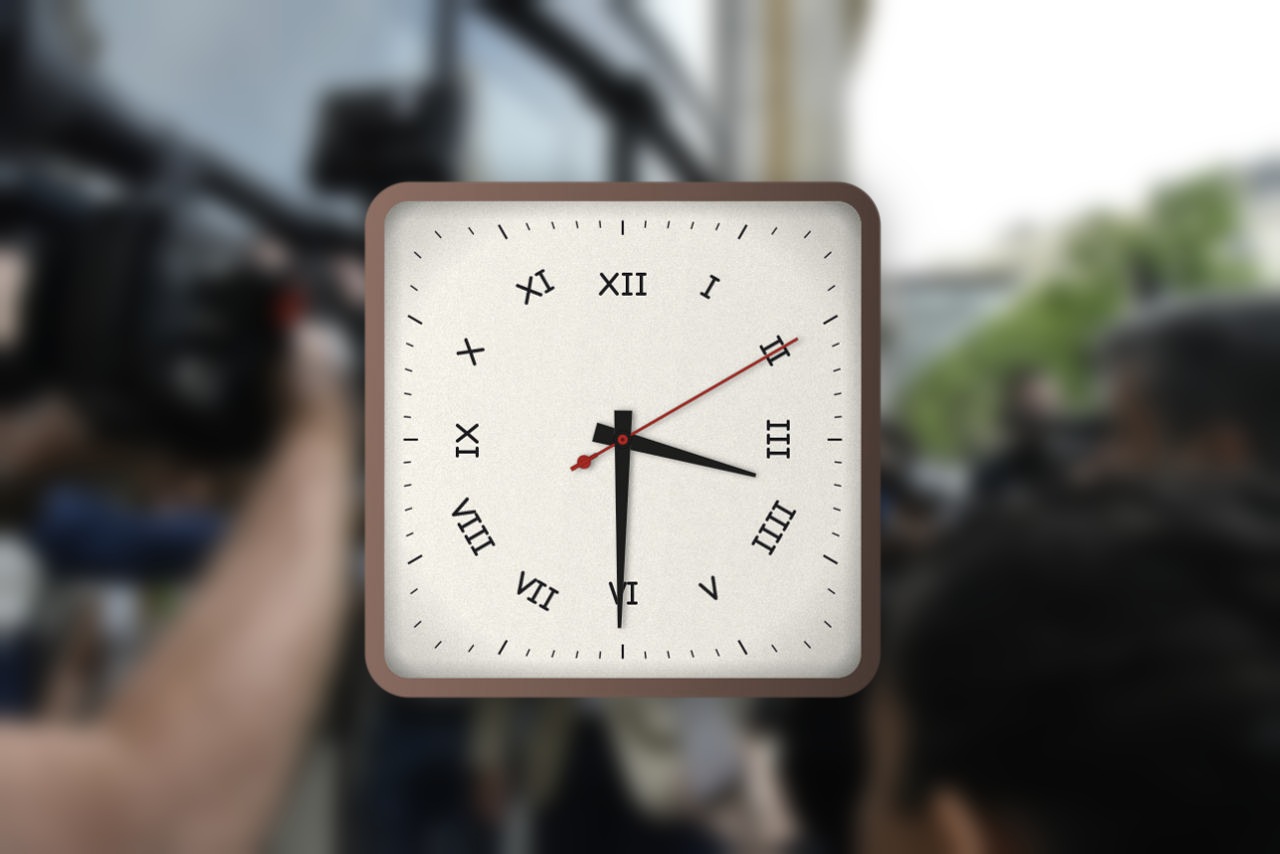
3:30:10
